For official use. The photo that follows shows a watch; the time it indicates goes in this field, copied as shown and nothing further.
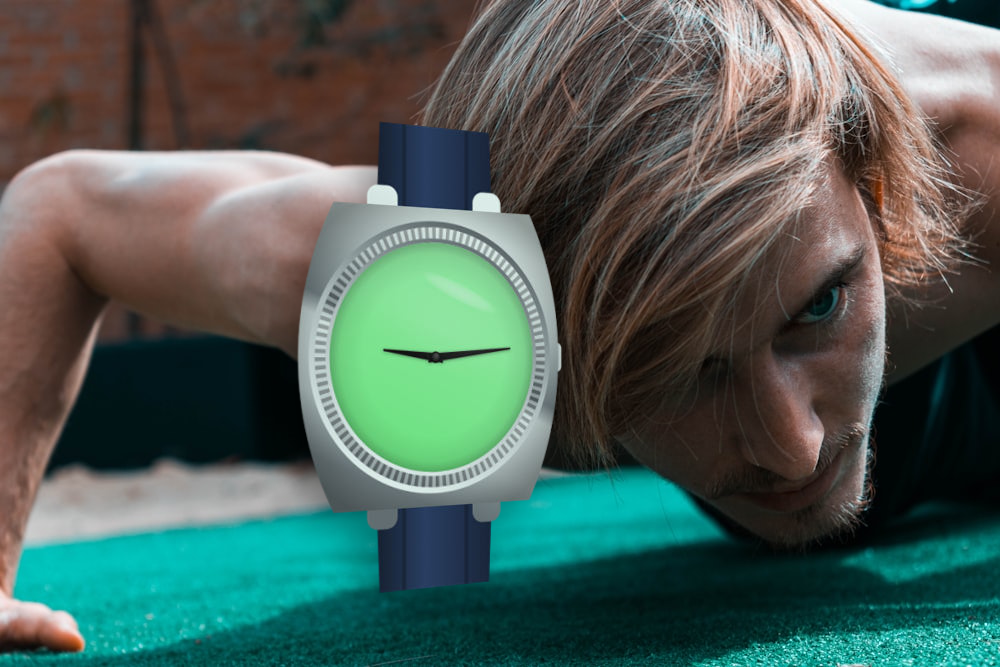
9:14
